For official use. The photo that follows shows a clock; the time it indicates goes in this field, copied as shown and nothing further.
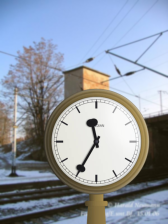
11:35
